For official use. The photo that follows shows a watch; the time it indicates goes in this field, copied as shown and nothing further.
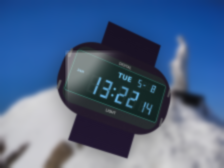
13:22:14
